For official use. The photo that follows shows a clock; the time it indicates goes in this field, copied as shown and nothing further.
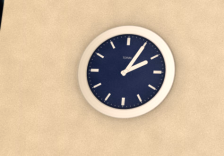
2:05
